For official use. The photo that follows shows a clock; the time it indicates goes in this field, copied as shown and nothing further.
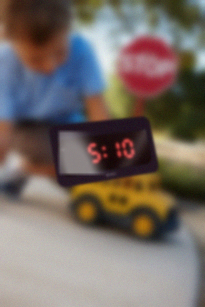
5:10
